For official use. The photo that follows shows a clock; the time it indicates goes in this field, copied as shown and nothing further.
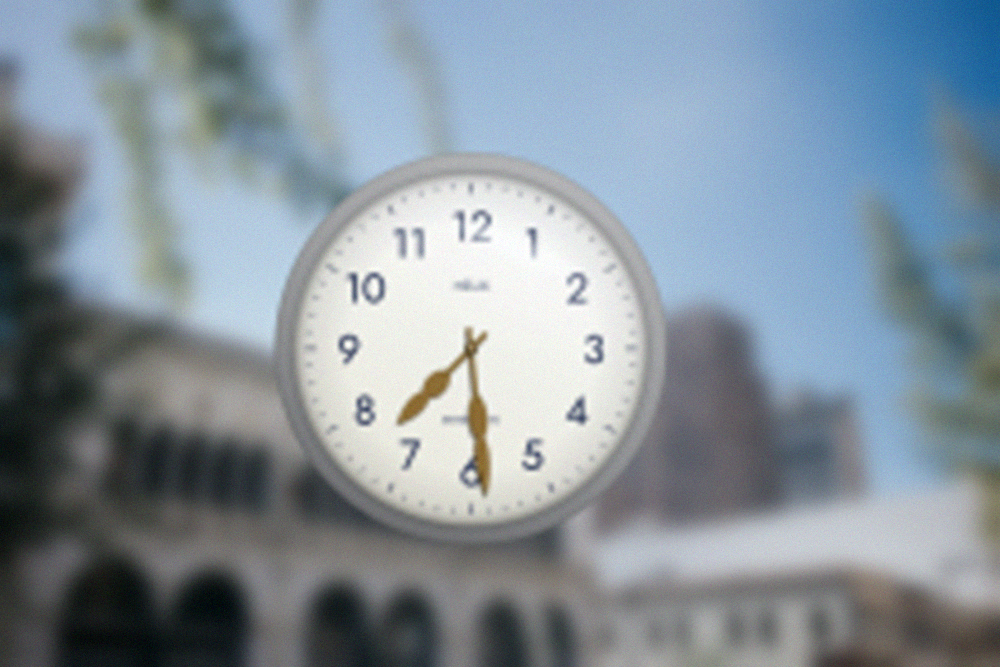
7:29
